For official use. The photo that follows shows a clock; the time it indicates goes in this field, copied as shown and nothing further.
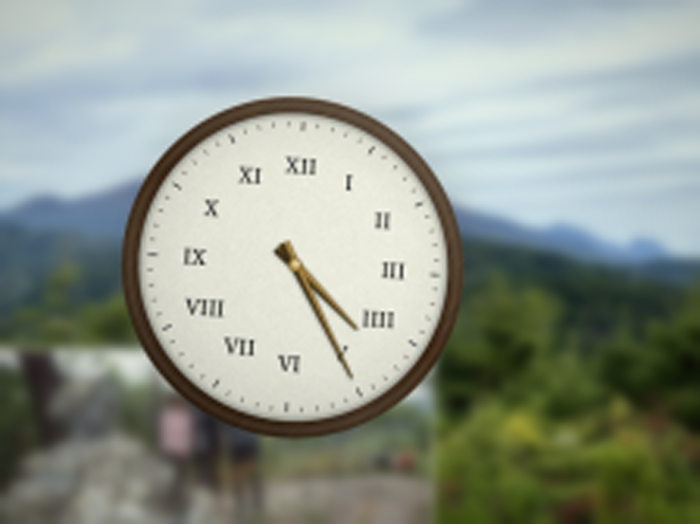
4:25
